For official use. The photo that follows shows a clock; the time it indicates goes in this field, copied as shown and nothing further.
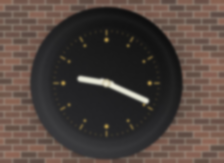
9:19
